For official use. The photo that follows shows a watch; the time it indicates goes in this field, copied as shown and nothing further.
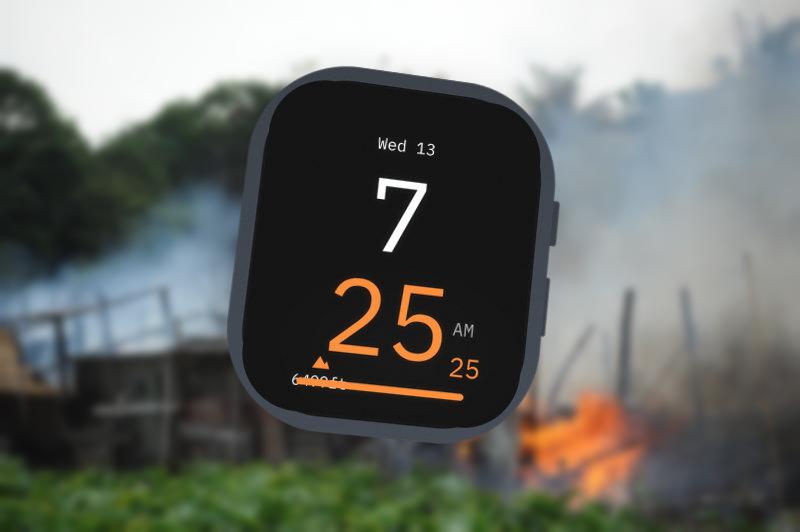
7:25:25
